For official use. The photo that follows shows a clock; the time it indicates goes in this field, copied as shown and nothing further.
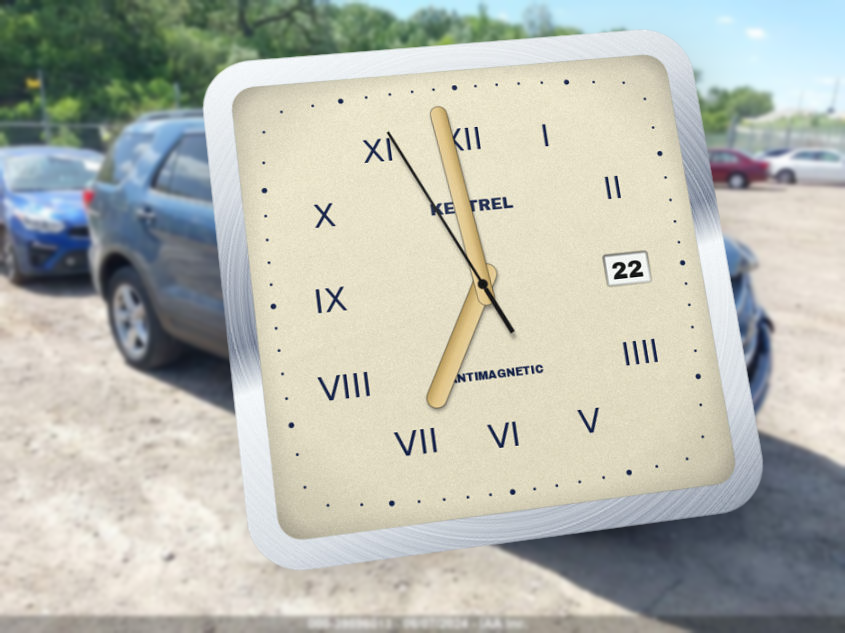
6:58:56
